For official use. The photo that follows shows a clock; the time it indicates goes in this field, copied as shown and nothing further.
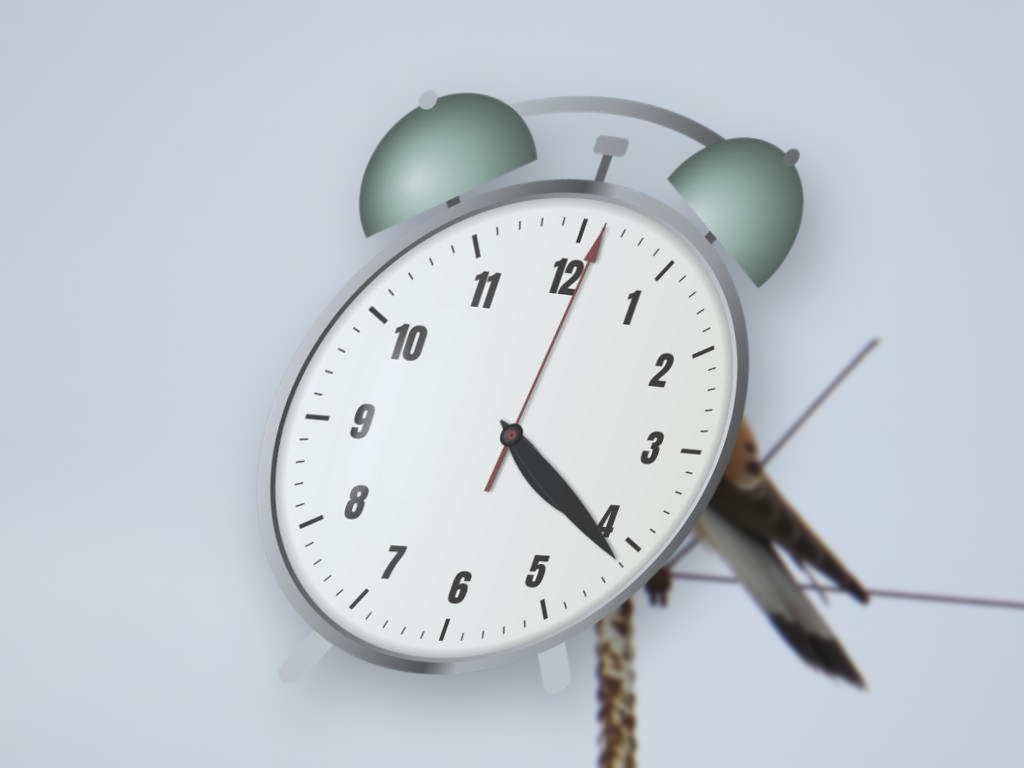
4:21:01
